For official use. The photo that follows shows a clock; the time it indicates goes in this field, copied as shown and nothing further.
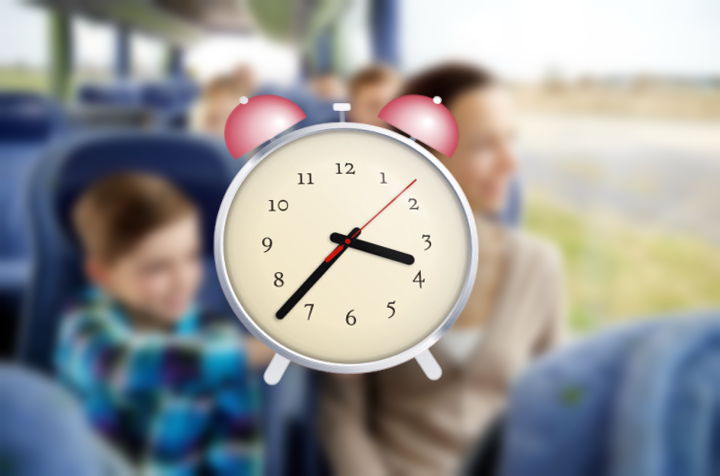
3:37:08
